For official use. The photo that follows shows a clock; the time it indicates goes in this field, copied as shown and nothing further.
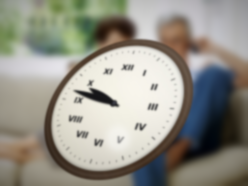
9:47
